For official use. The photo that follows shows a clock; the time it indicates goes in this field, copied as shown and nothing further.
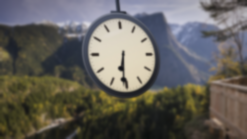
6:31
